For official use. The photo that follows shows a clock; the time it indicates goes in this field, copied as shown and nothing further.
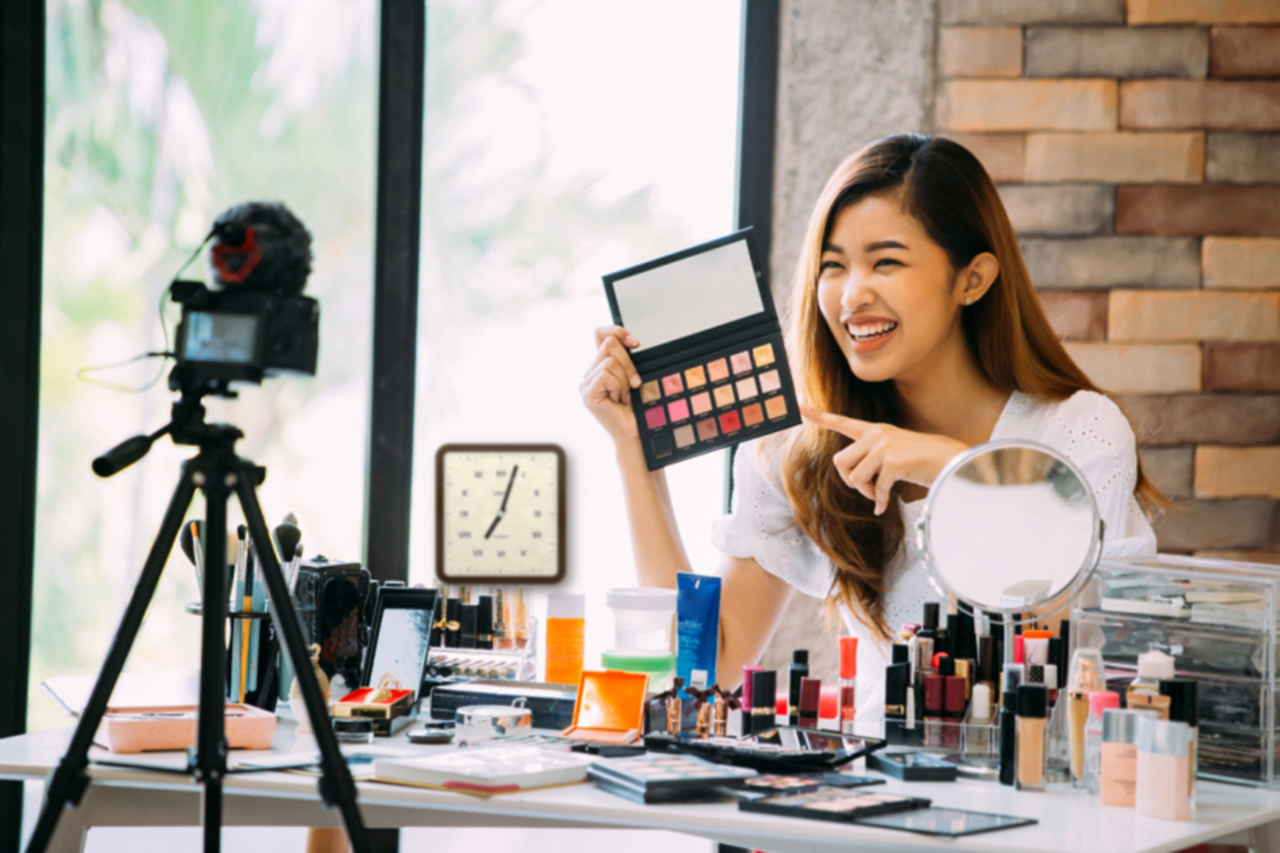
7:03
